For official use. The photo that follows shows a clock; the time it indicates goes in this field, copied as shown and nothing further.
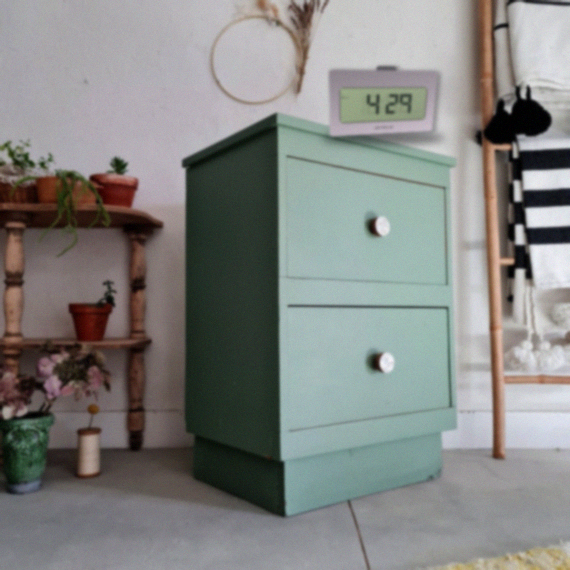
4:29
